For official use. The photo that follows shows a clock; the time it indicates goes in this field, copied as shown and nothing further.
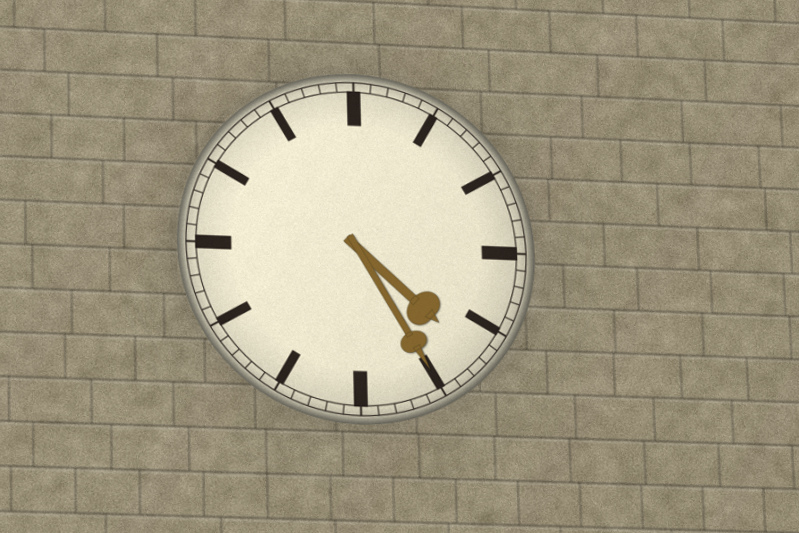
4:25
